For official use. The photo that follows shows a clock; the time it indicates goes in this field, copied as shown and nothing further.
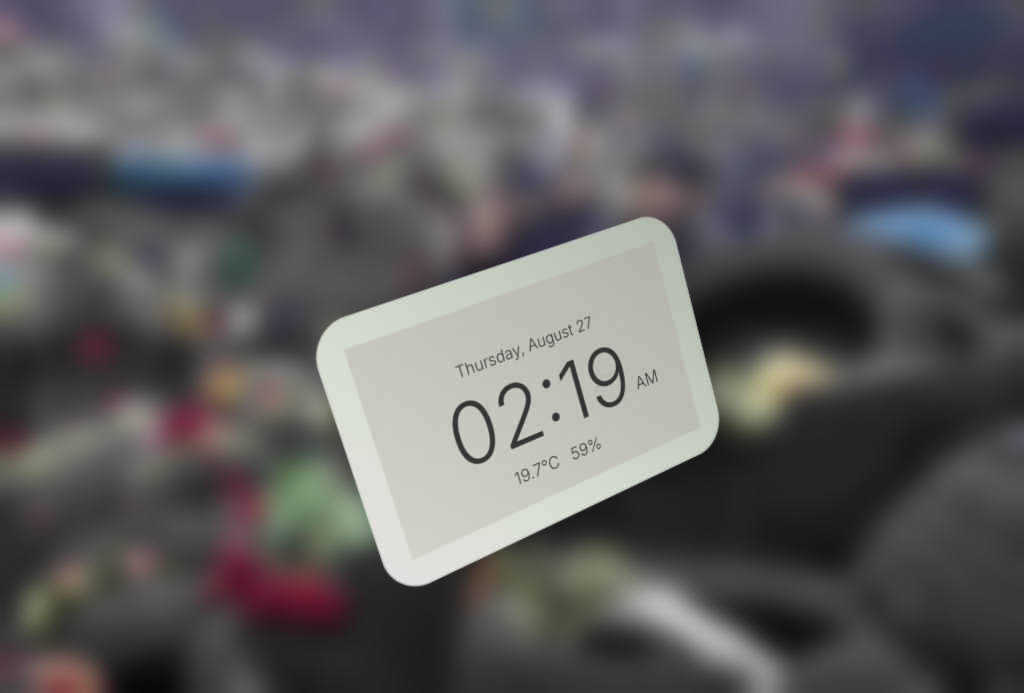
2:19
